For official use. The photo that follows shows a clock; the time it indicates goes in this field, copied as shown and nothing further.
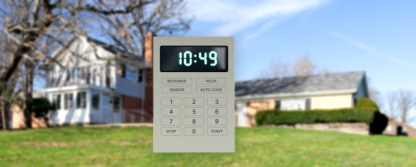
10:49
